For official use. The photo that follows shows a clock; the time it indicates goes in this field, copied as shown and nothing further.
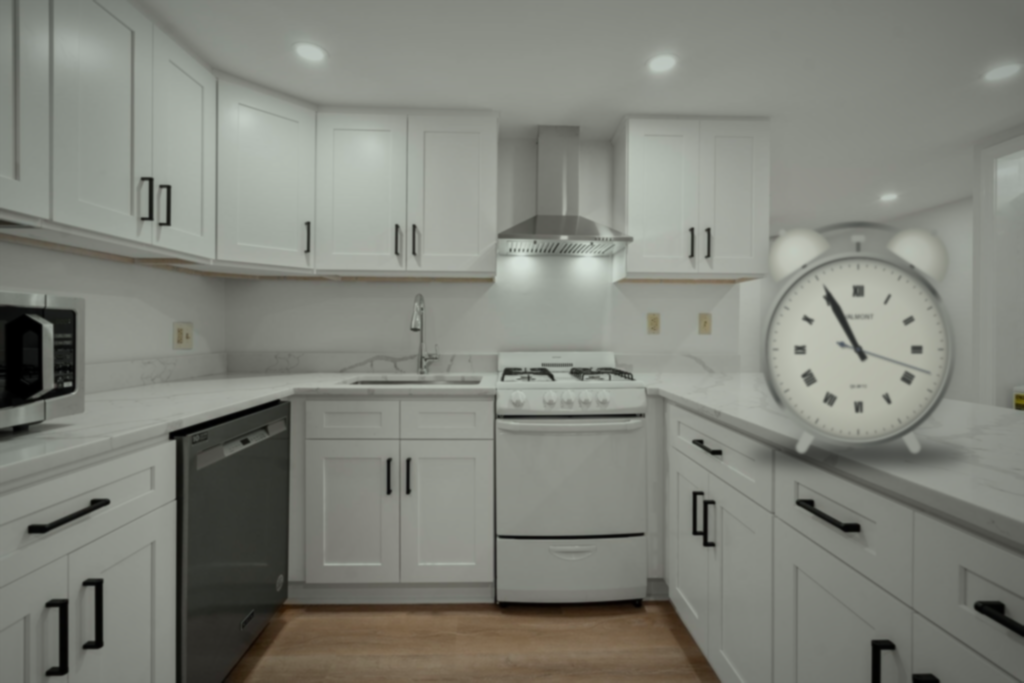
10:55:18
